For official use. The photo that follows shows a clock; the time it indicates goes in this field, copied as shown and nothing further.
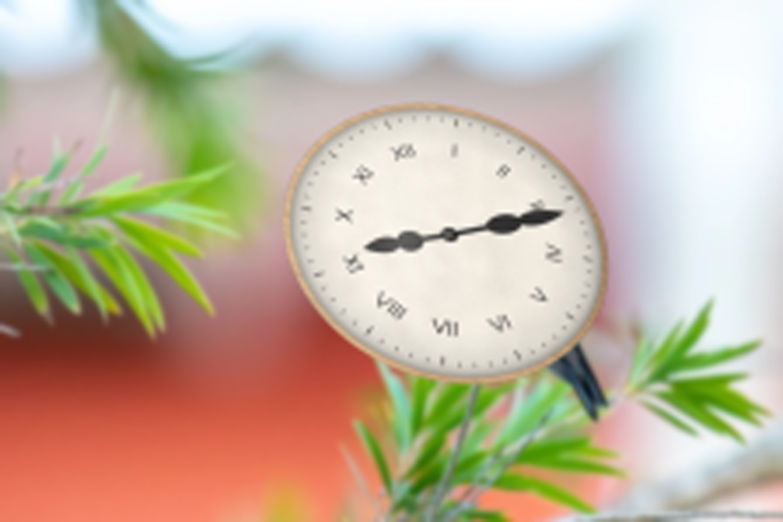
9:16
